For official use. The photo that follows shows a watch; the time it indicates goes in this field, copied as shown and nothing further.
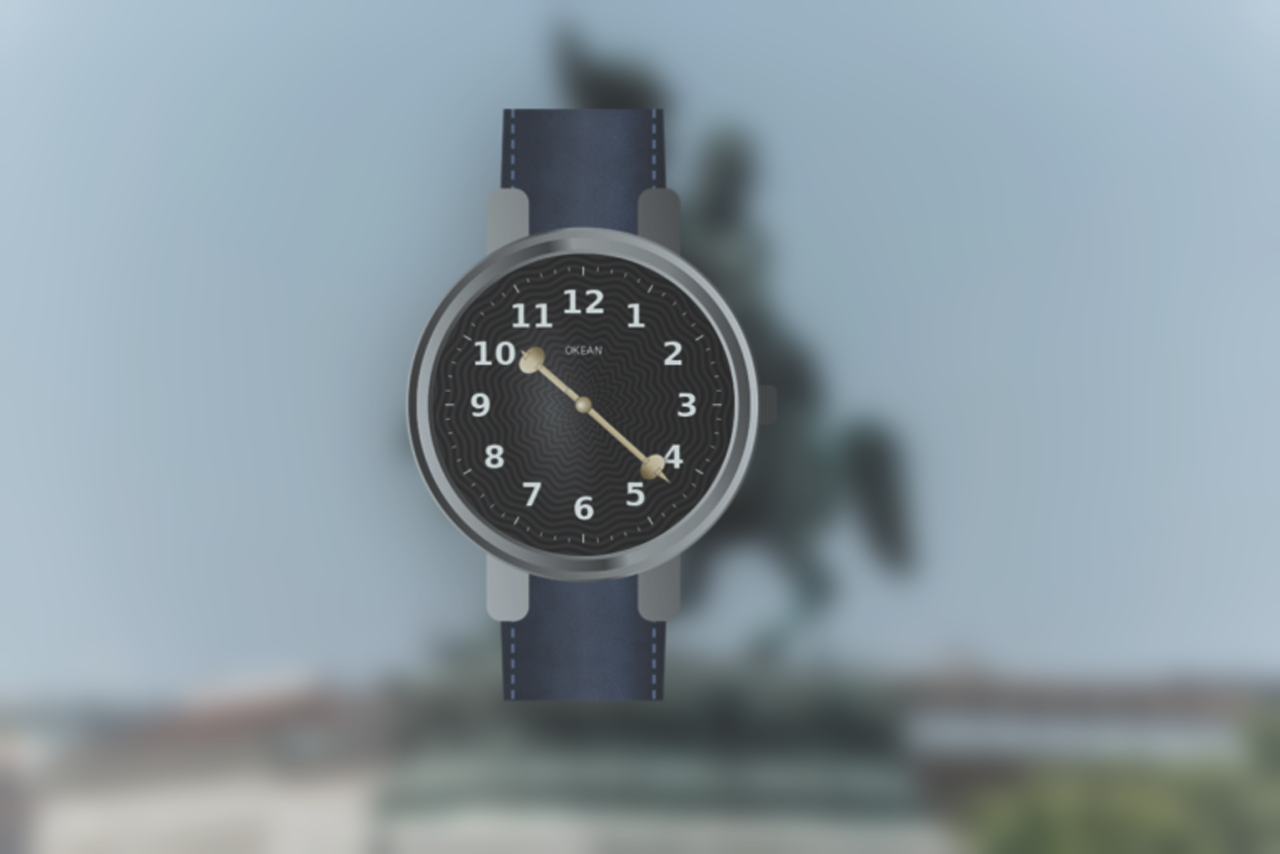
10:22
